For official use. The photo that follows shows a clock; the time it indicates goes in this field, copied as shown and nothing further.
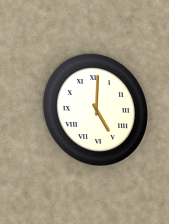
5:01
